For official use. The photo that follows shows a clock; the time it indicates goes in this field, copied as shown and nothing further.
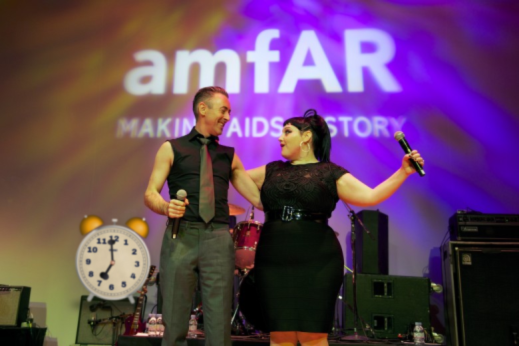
6:59
